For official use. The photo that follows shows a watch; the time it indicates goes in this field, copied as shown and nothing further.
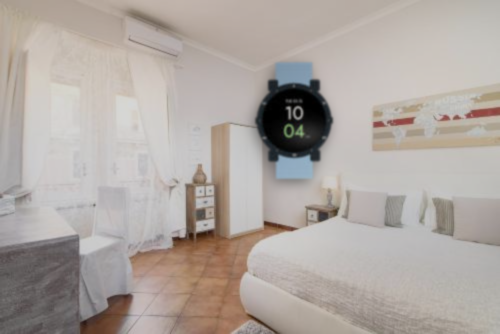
10:04
